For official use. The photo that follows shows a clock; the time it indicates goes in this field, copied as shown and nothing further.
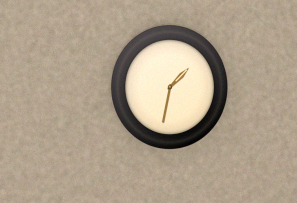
1:32
